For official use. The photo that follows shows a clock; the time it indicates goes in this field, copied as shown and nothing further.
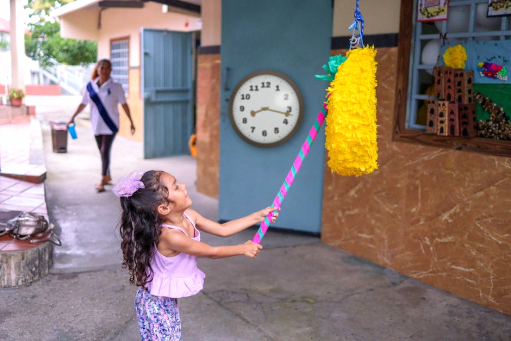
8:17
